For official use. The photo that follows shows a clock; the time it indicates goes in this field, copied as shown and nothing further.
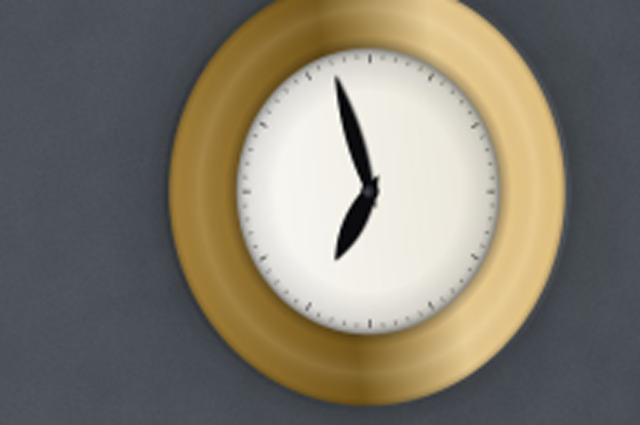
6:57
